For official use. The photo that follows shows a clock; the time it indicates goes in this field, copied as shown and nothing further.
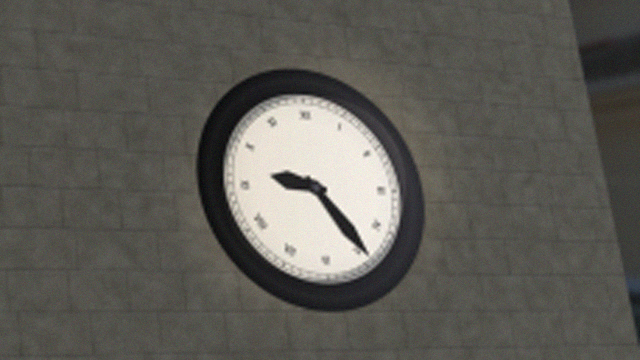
9:24
